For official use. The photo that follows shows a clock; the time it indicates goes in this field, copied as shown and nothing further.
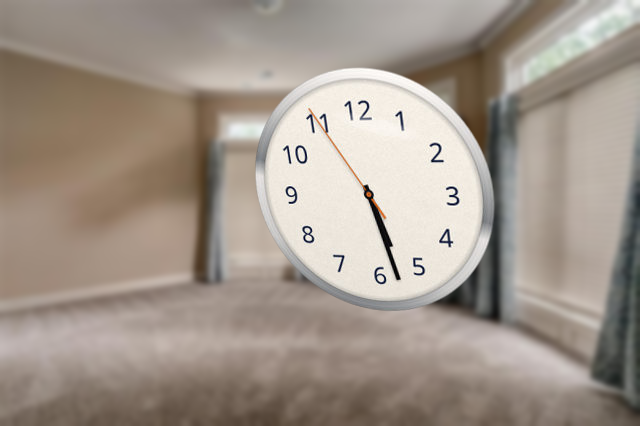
5:27:55
